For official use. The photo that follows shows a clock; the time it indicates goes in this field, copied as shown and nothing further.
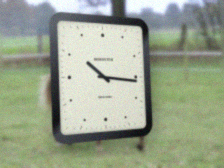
10:16
